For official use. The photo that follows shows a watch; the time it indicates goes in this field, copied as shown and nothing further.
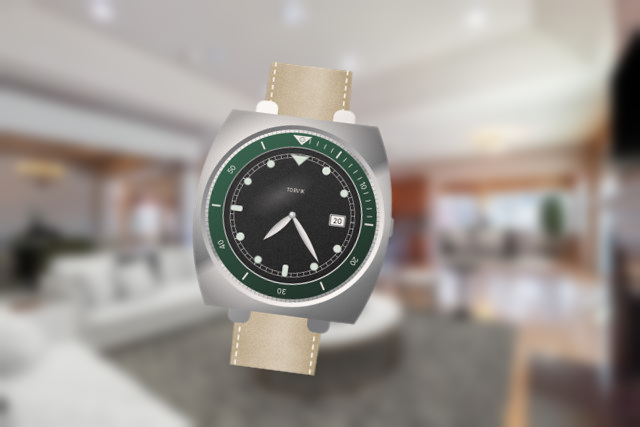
7:24
